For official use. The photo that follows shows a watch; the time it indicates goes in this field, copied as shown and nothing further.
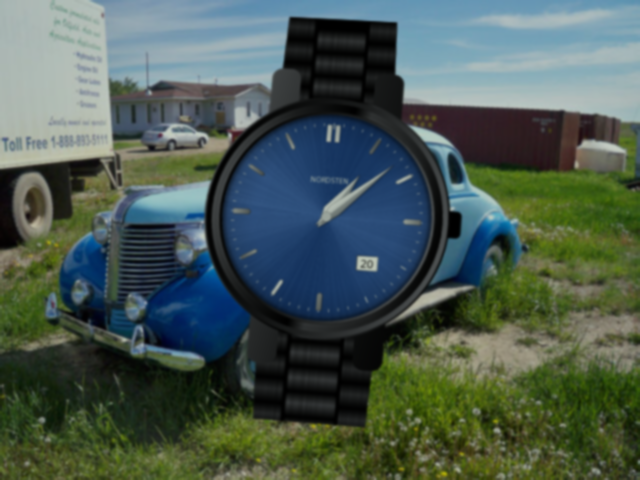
1:08
